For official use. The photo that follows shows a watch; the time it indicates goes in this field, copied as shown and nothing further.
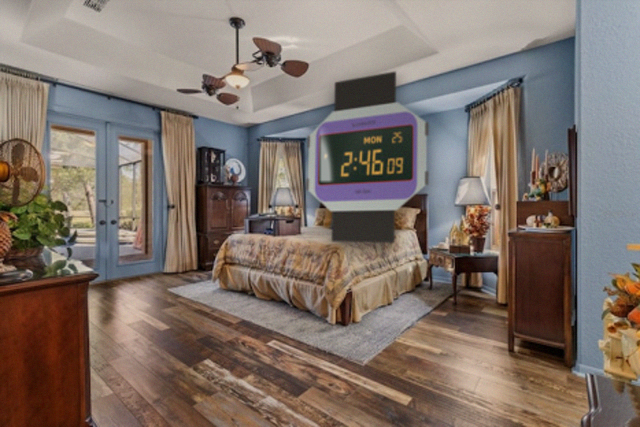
2:46:09
